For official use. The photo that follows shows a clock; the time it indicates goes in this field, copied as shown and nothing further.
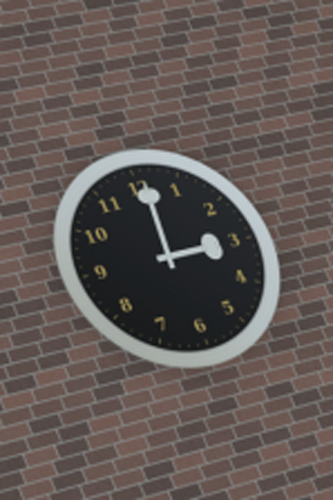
3:01
